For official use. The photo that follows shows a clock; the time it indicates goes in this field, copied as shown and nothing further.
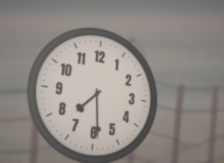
7:29
